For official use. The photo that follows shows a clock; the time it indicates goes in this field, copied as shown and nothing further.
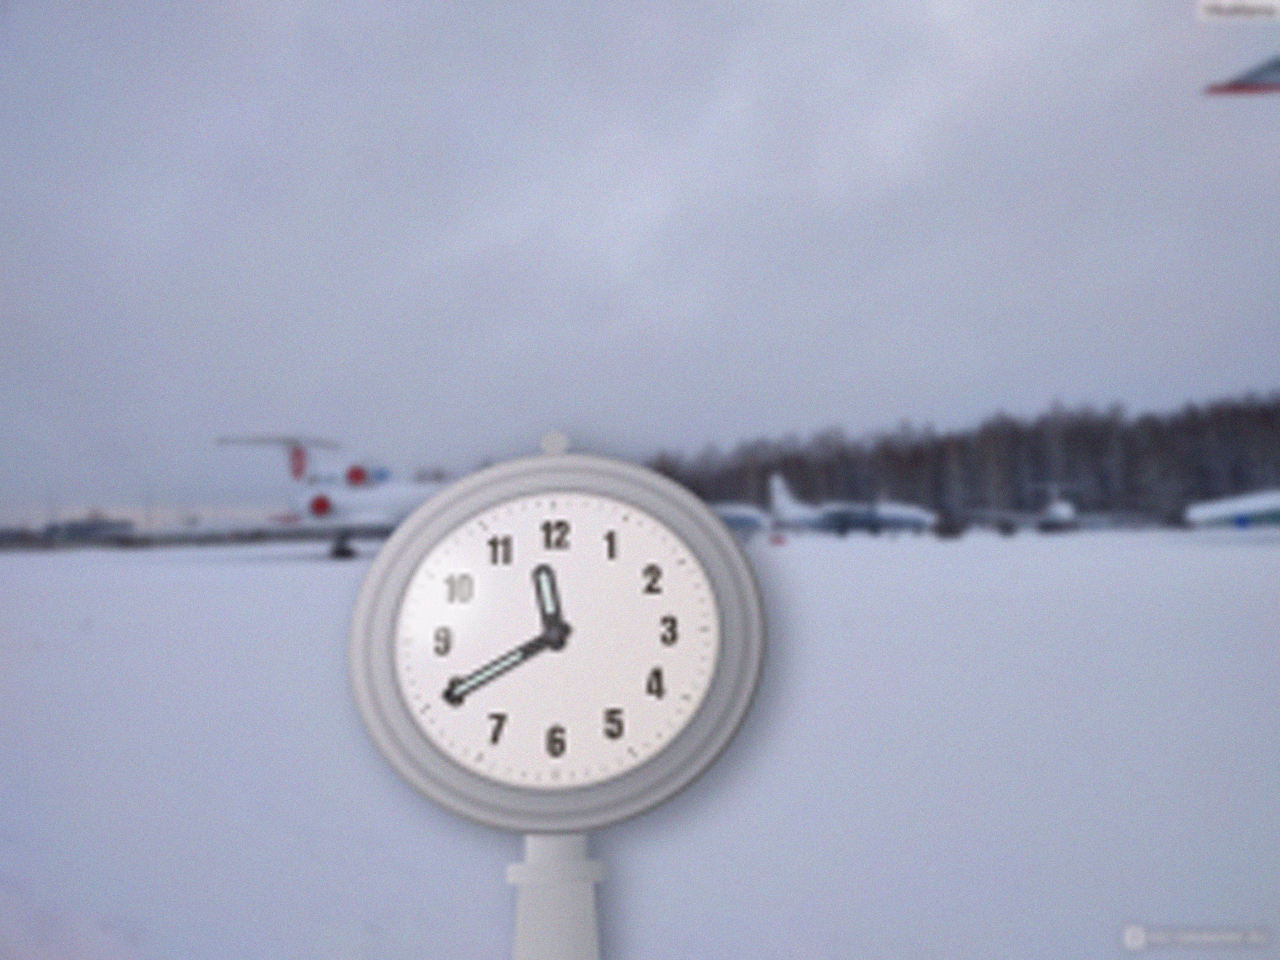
11:40
